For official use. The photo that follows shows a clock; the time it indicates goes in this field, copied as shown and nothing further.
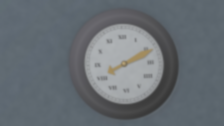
8:11
